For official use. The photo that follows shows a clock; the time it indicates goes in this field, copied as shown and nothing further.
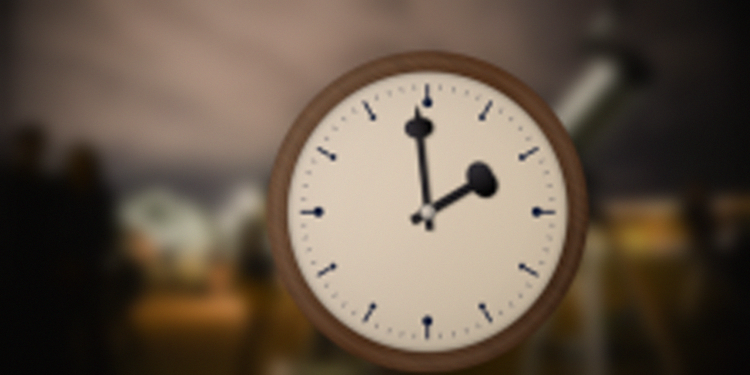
1:59
